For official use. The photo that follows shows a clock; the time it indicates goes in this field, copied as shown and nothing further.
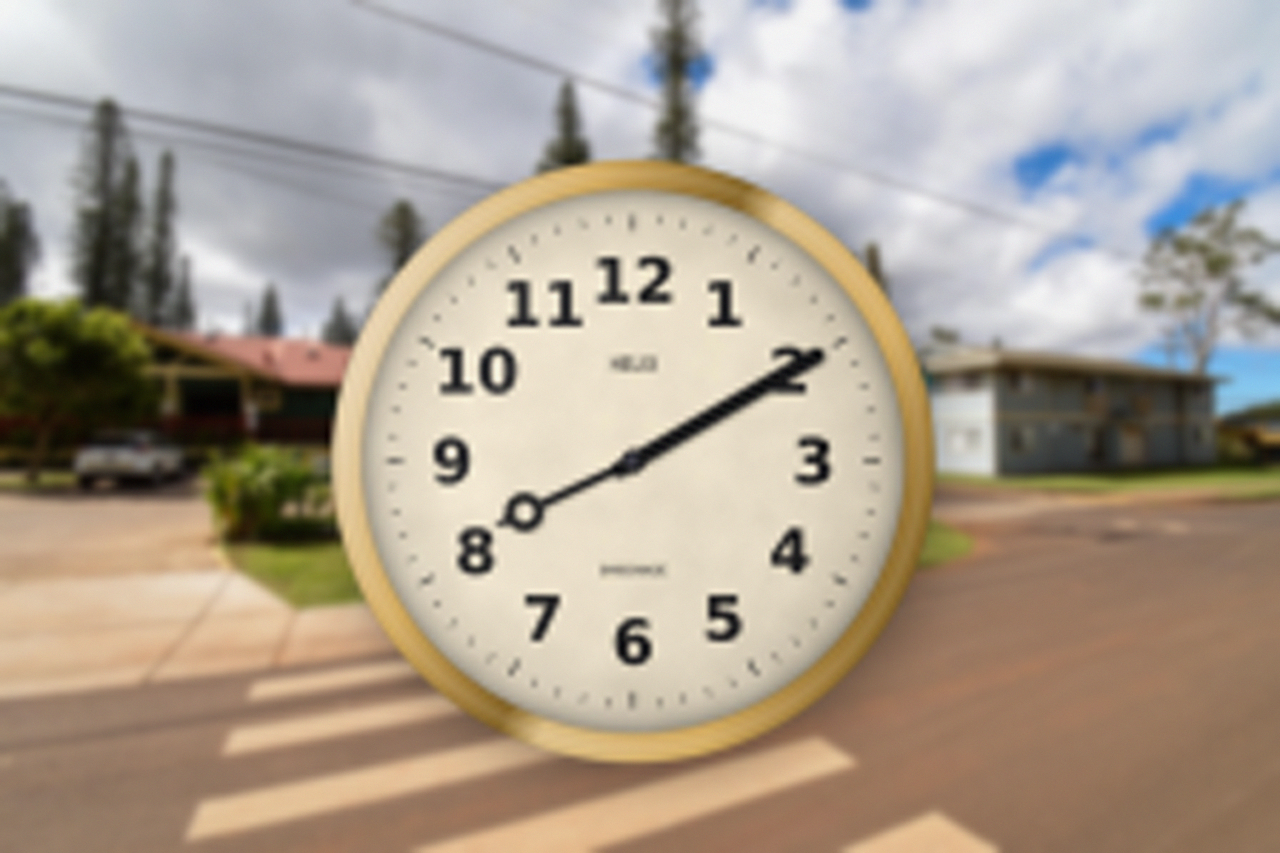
8:10
